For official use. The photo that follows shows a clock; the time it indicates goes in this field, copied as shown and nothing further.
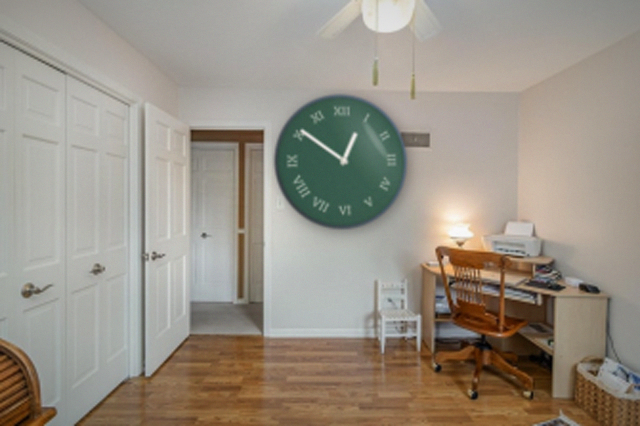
12:51
